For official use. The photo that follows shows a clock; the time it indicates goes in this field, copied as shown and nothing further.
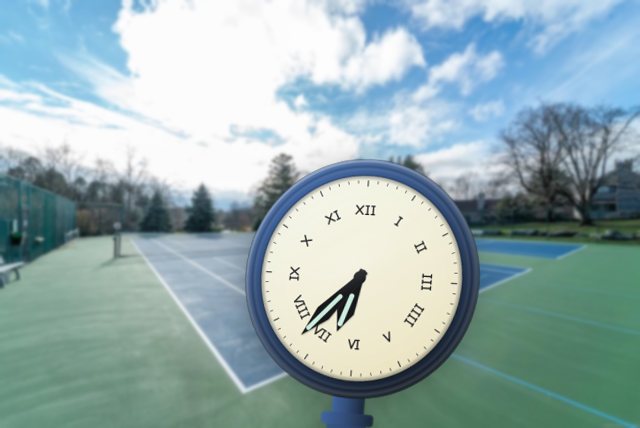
6:37
